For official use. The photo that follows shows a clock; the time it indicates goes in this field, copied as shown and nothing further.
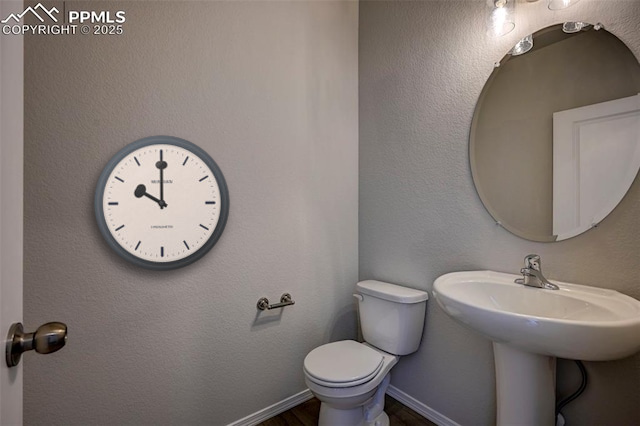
10:00
